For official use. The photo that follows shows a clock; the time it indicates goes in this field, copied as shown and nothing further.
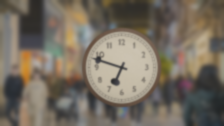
6:48
